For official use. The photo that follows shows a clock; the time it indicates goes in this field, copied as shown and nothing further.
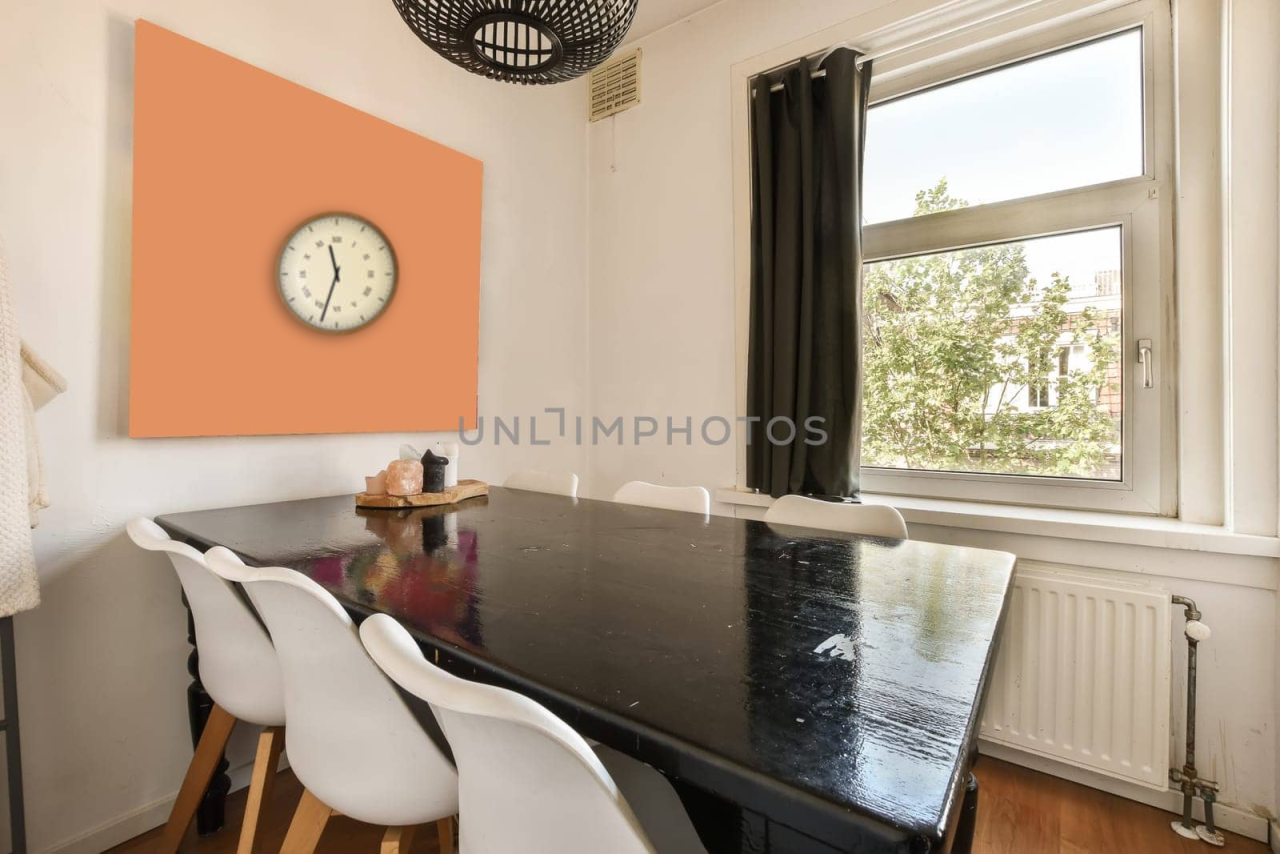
11:33
